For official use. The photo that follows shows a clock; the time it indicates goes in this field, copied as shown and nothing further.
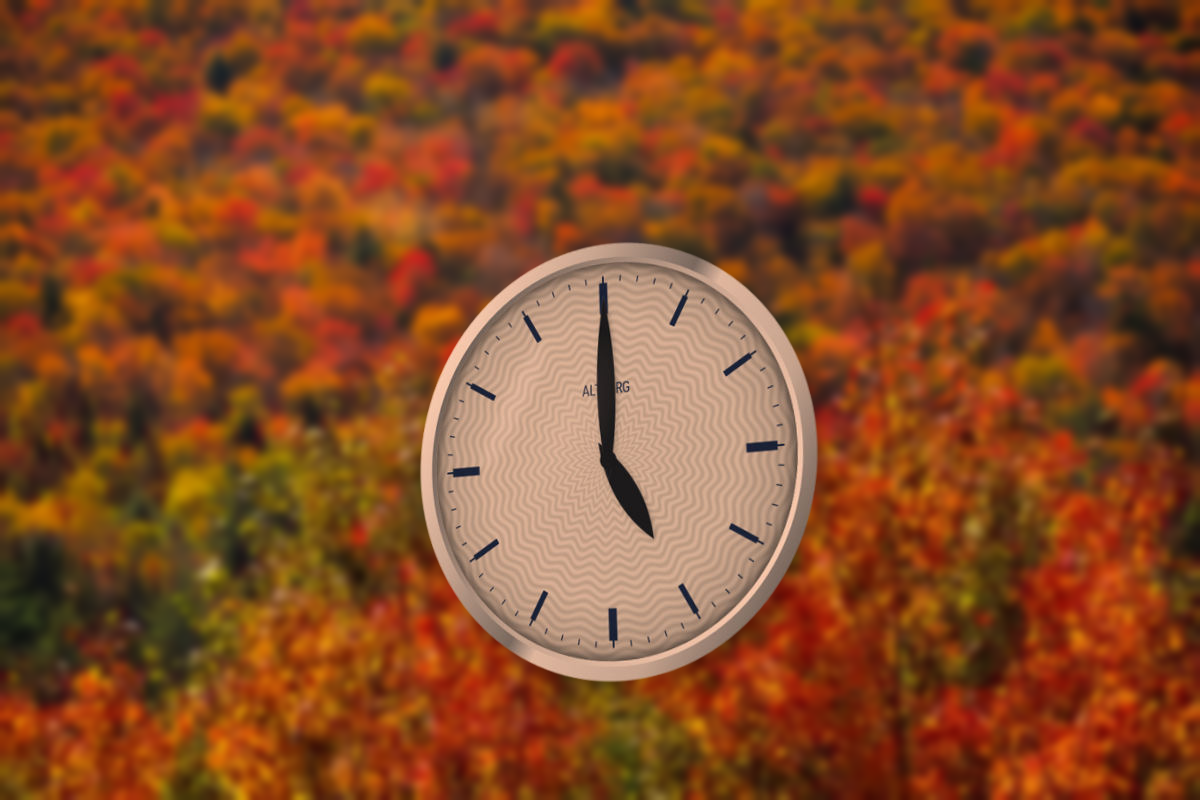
5:00
